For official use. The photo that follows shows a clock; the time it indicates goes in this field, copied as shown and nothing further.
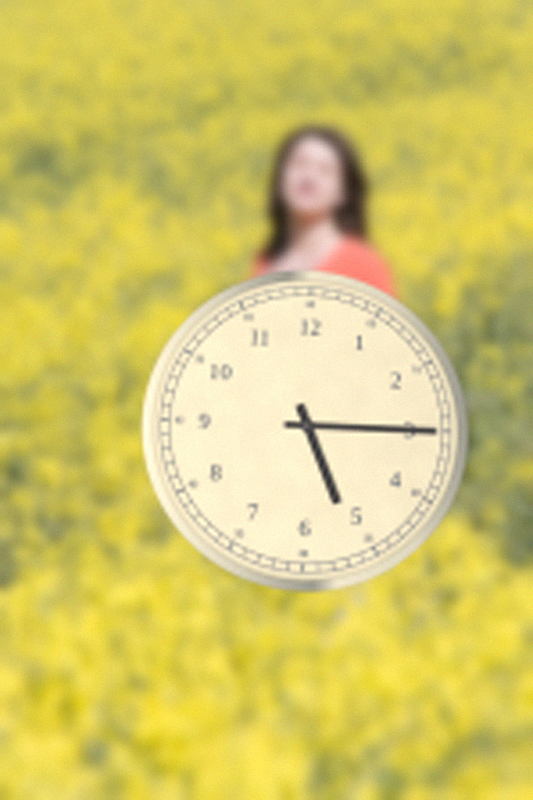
5:15
